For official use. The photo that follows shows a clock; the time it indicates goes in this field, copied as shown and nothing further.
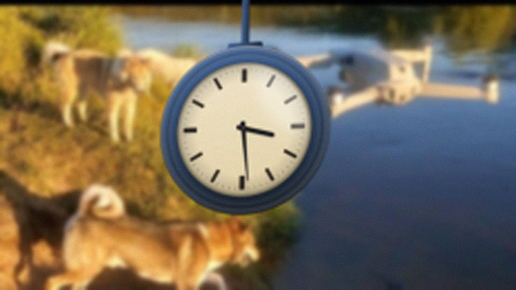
3:29
